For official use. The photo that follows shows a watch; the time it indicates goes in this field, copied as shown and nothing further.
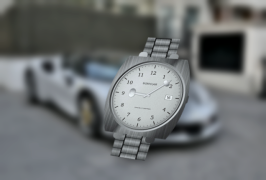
9:08
